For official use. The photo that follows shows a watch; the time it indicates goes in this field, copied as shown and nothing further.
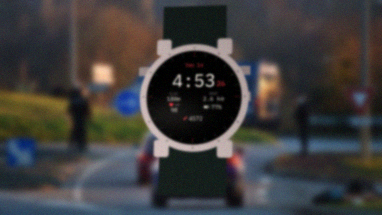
4:53
